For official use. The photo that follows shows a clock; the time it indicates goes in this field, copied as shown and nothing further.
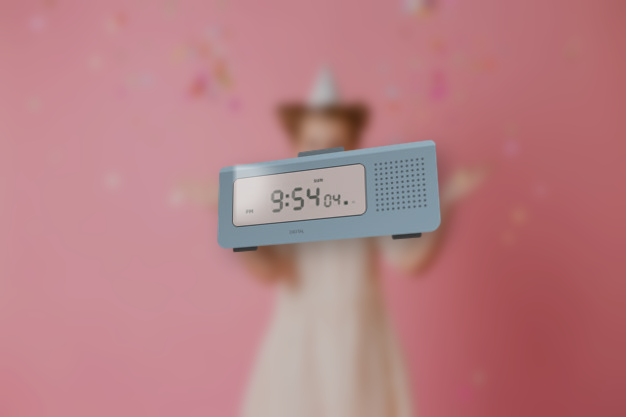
9:54:04
